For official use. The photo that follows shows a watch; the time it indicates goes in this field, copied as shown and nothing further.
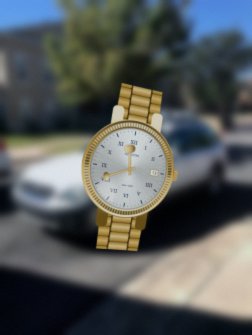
11:41
